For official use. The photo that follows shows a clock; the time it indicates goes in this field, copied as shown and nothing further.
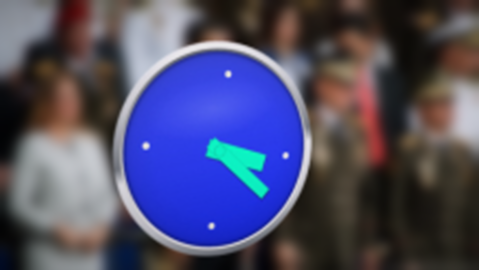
3:21
